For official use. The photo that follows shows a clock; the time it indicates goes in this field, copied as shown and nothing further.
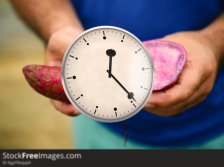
12:24
